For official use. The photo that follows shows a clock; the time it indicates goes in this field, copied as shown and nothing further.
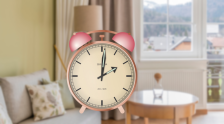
2:01
